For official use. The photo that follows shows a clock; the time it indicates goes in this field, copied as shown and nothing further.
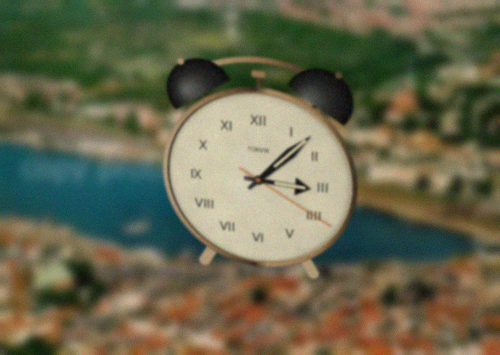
3:07:20
